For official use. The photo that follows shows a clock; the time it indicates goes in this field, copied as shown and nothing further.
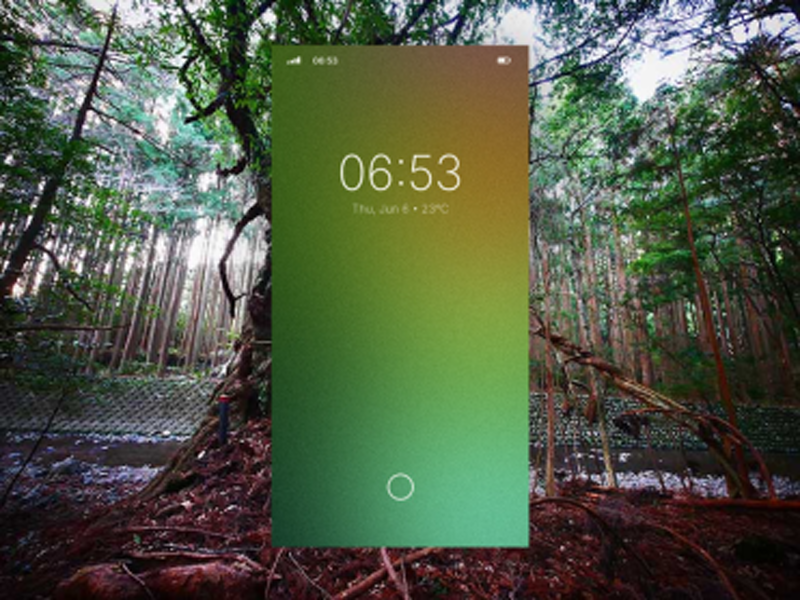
6:53
